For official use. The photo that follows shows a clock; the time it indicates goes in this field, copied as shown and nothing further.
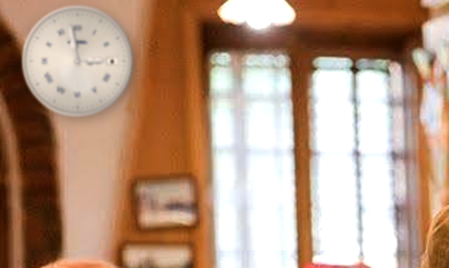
2:58
